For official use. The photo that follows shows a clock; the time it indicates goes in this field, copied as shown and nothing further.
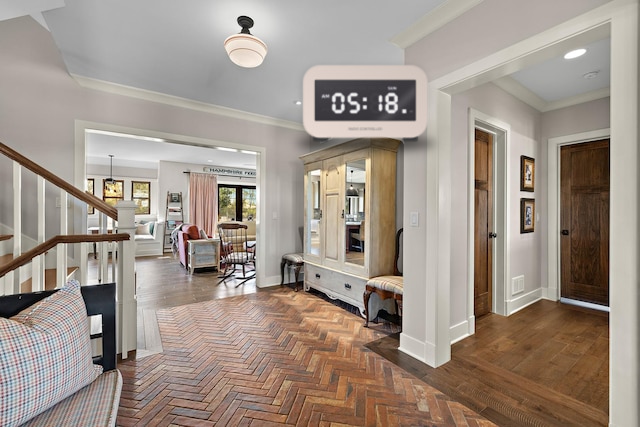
5:18
